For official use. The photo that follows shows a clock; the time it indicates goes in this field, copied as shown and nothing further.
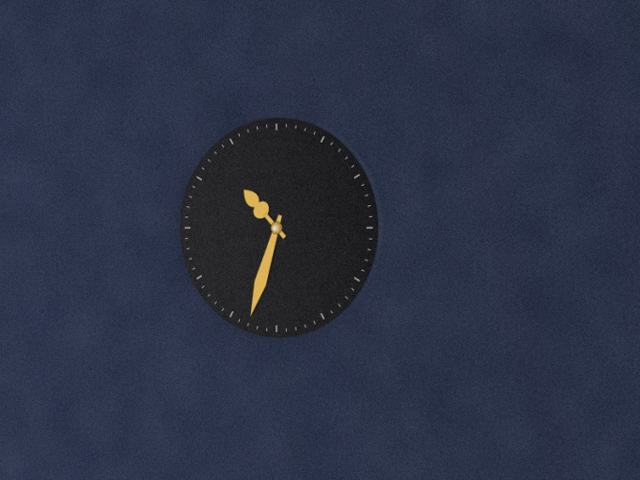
10:33
